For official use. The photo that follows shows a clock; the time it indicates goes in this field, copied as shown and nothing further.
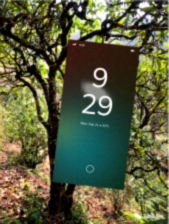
9:29
